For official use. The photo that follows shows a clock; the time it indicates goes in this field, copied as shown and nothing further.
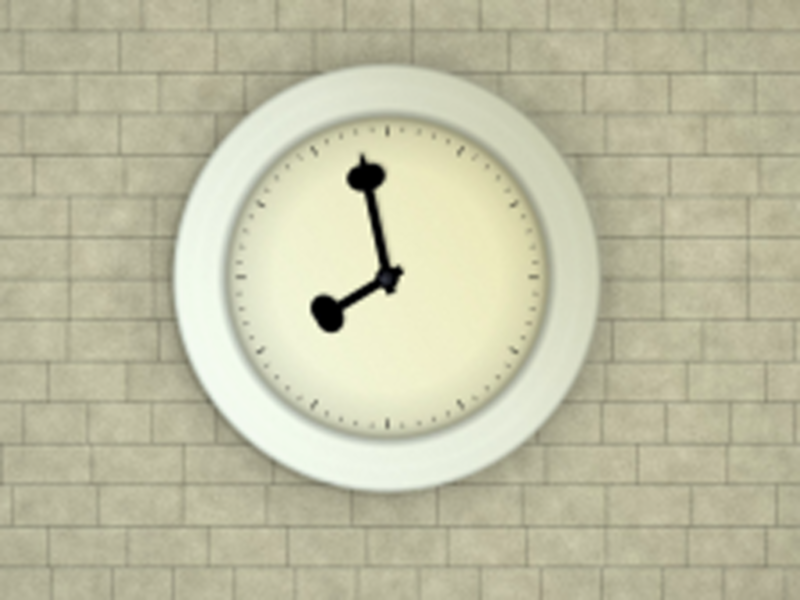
7:58
